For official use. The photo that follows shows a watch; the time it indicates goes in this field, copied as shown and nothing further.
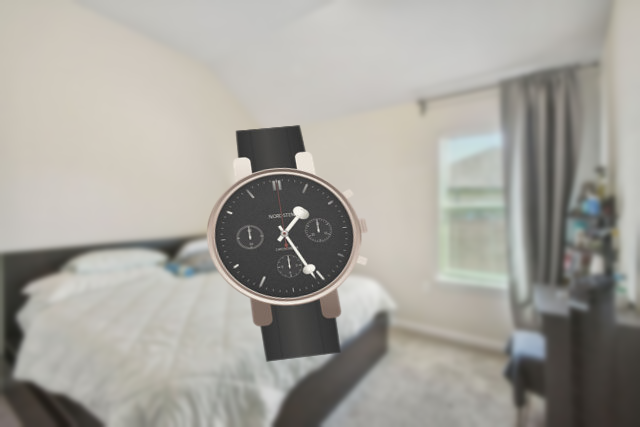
1:26
